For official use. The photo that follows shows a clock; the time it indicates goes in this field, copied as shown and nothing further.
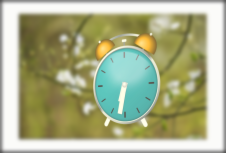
6:32
